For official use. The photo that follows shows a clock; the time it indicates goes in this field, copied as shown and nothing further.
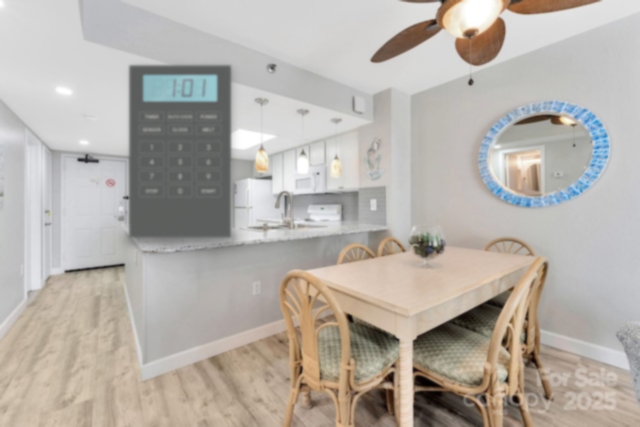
1:01
